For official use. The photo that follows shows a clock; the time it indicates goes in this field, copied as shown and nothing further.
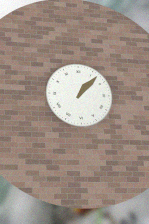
1:07
